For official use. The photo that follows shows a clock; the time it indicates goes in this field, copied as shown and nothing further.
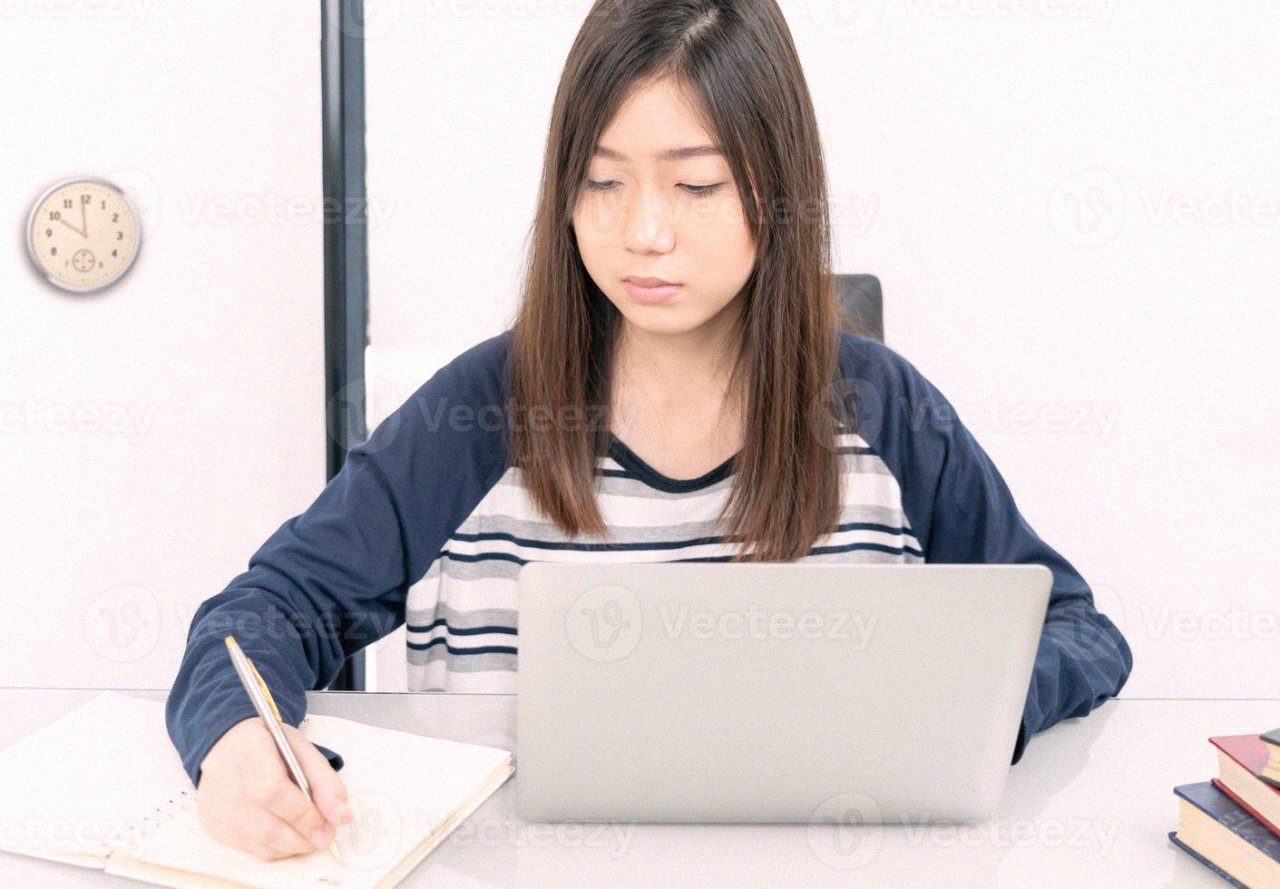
9:59
